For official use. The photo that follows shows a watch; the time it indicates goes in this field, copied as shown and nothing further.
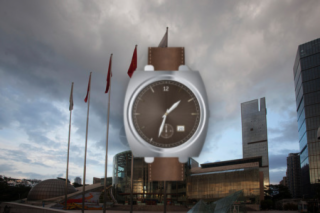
1:33
